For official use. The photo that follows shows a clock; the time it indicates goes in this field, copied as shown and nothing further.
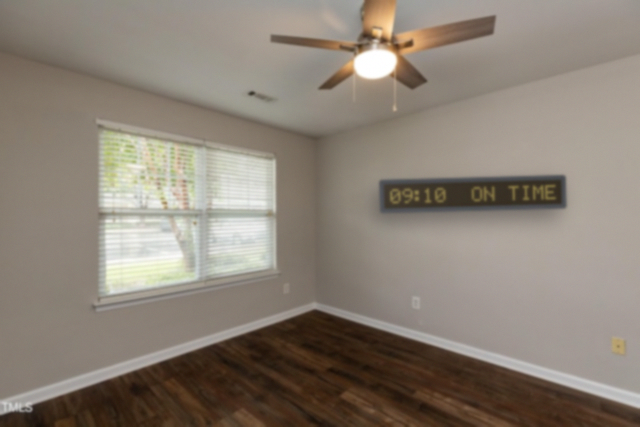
9:10
